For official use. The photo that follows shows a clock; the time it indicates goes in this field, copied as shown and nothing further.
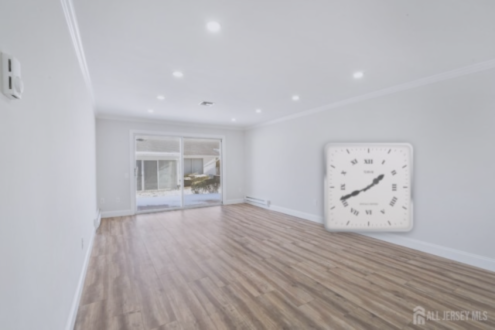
1:41
